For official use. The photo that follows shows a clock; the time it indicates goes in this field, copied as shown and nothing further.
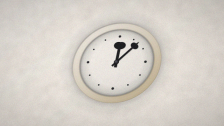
12:07
